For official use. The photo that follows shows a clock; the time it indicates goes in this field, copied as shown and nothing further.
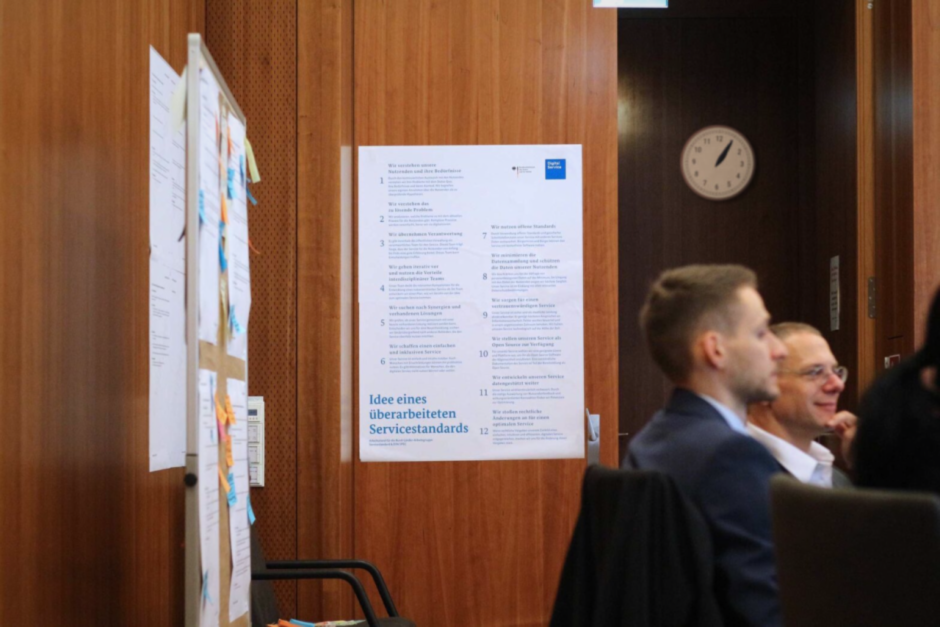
1:05
